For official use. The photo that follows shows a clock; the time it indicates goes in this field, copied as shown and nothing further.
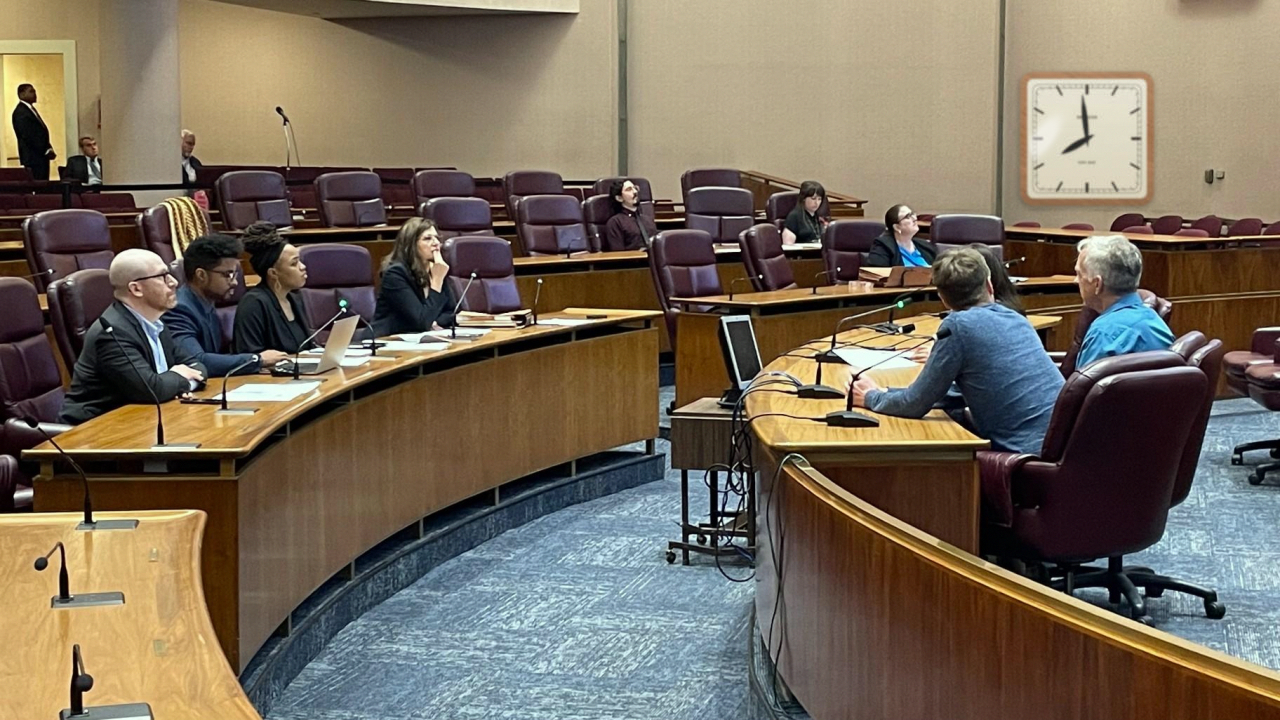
7:59
